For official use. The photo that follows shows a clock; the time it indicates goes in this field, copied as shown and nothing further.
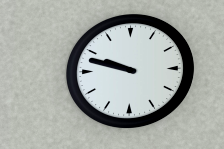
9:48
